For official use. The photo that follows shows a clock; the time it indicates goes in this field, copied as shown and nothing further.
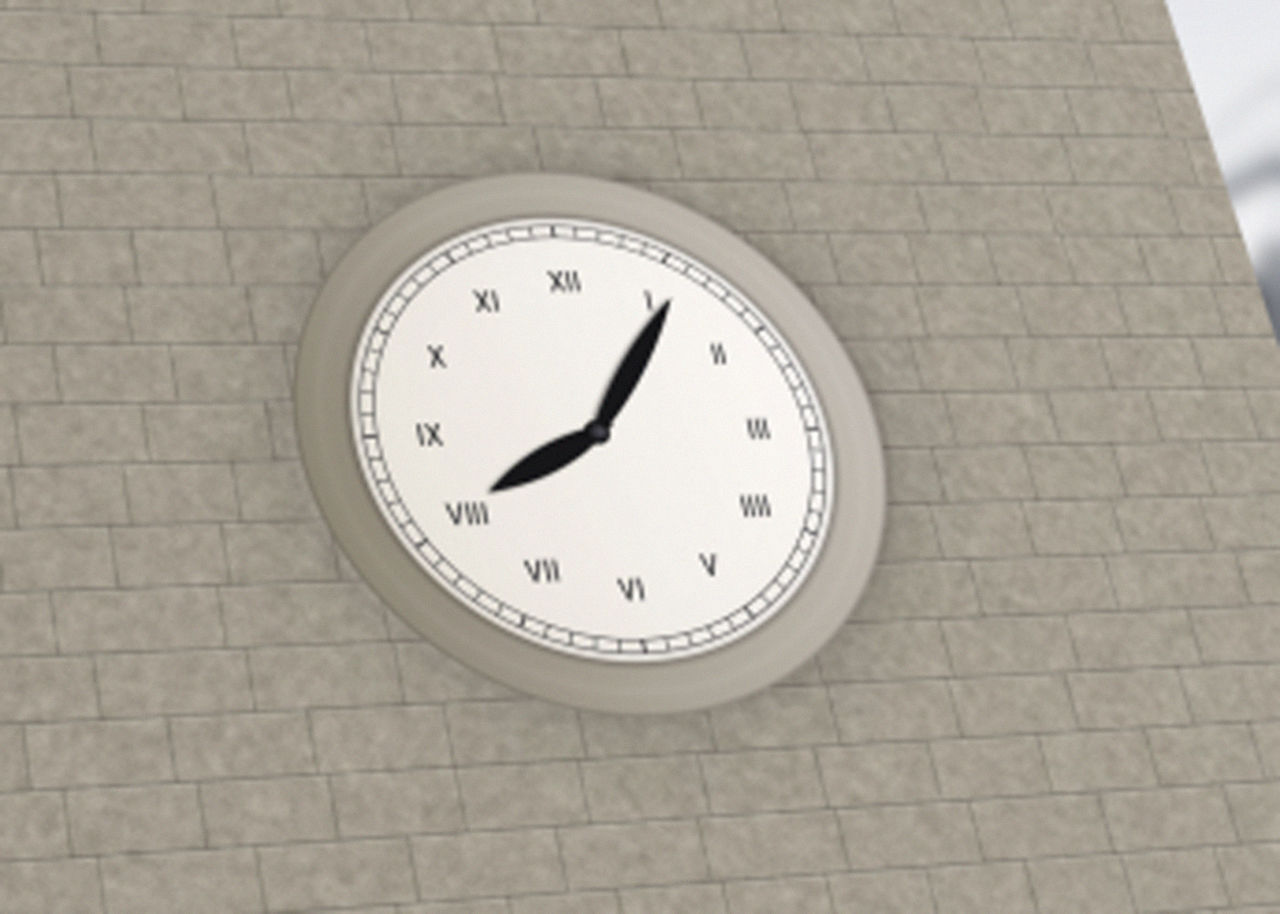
8:06
